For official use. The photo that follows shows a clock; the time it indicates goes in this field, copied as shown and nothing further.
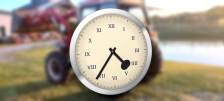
4:36
